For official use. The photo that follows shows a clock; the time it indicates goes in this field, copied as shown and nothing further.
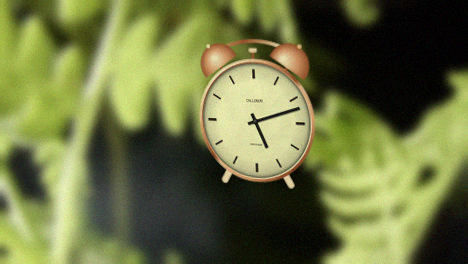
5:12
